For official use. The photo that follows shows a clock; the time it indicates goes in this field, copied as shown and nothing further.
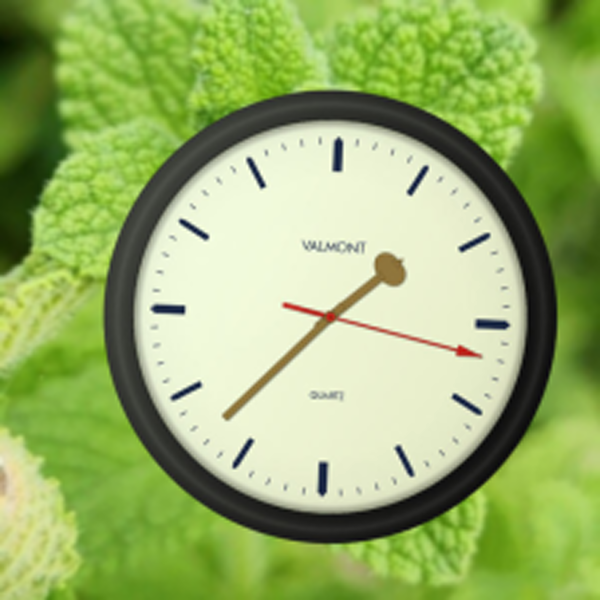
1:37:17
